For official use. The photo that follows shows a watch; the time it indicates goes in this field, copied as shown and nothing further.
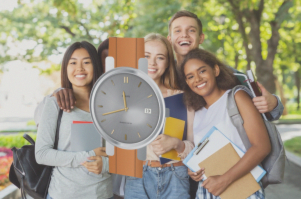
11:42
